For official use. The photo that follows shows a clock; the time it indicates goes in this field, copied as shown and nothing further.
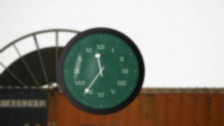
11:36
